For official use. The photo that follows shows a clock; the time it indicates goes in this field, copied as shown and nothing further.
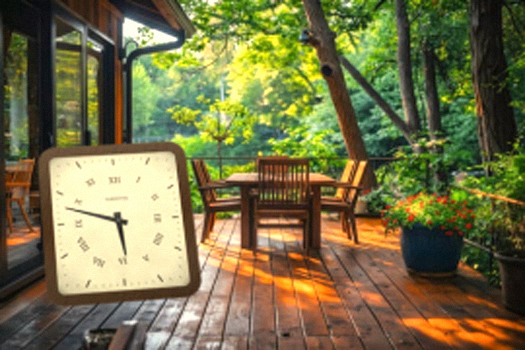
5:48
